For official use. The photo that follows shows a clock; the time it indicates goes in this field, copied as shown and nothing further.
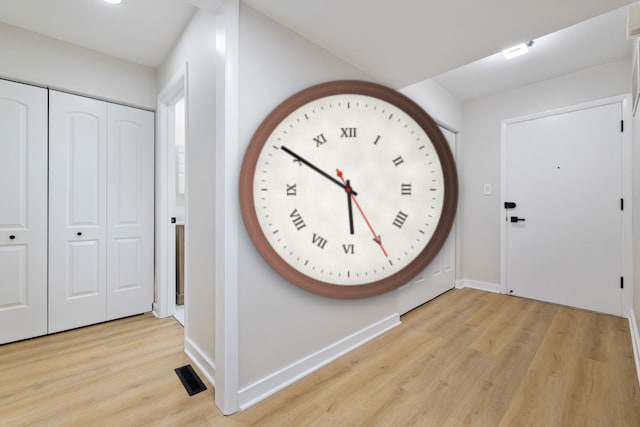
5:50:25
